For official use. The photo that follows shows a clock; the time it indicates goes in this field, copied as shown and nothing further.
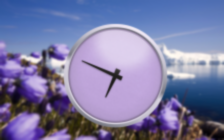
6:49
